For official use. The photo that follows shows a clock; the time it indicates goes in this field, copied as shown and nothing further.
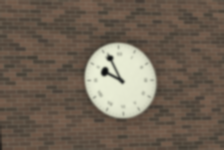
9:56
